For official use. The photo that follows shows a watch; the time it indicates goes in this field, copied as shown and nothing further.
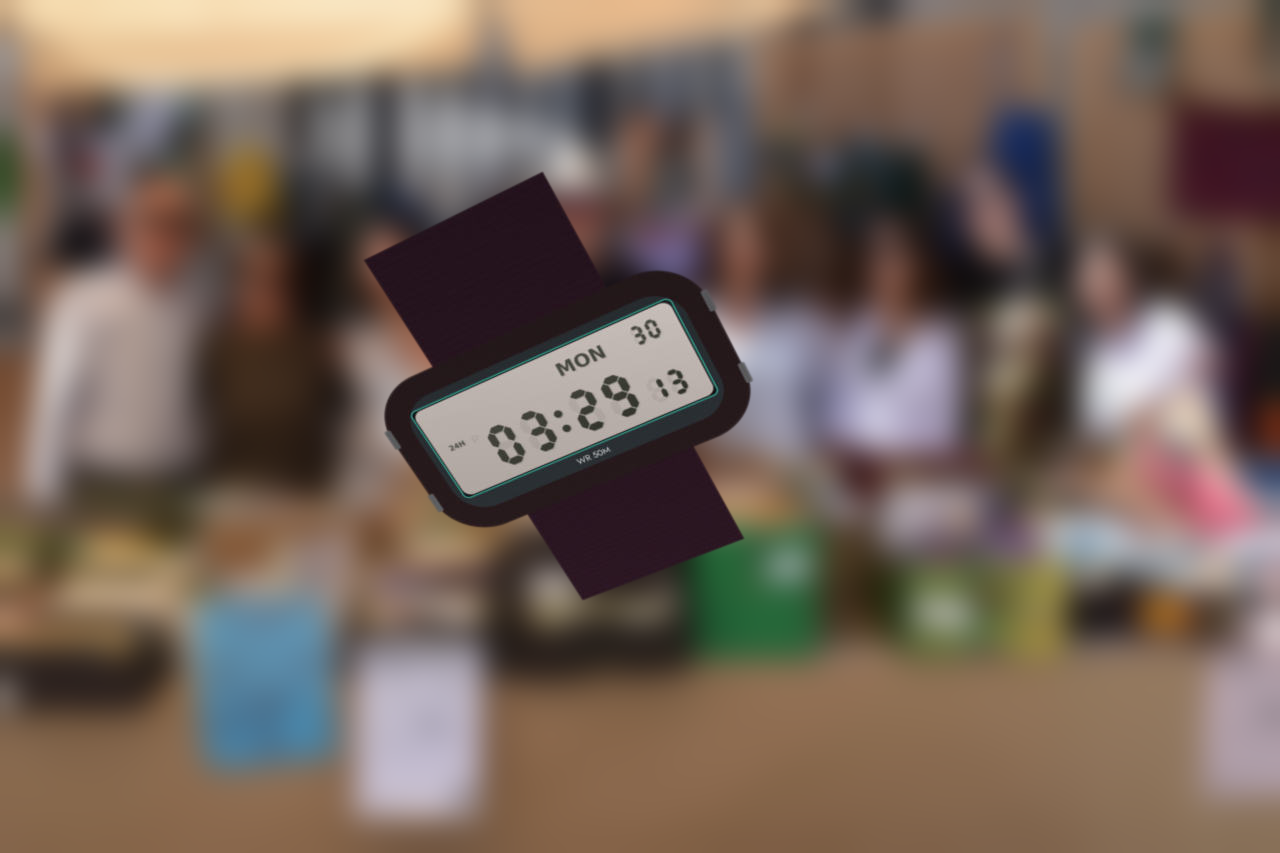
3:29:13
